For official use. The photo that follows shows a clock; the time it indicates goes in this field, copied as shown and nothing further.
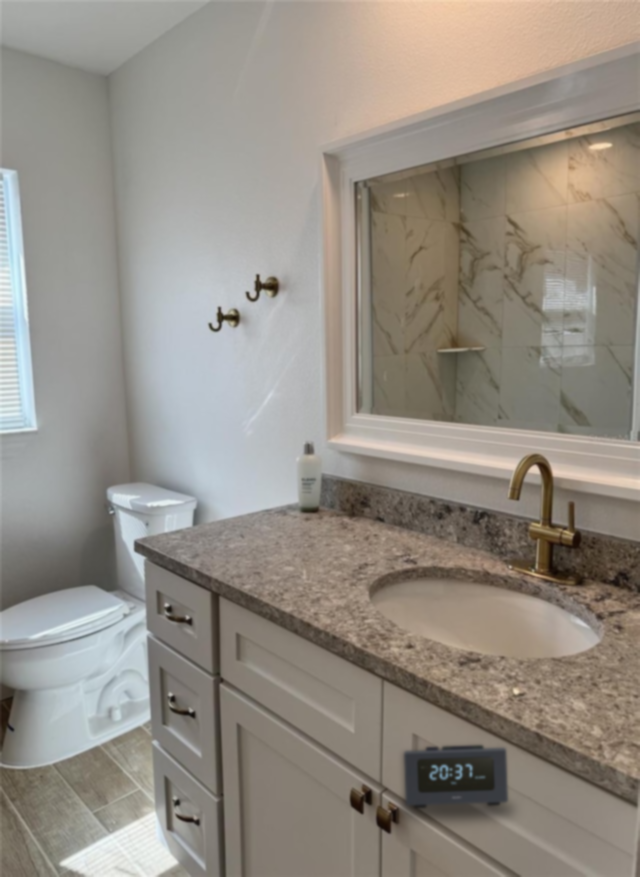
20:37
